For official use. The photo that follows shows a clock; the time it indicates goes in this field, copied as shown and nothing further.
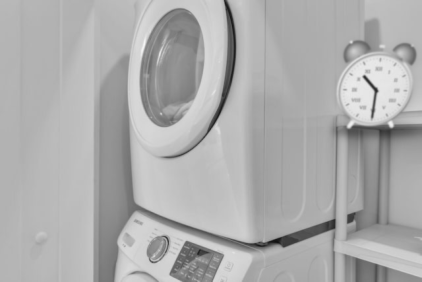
10:30
